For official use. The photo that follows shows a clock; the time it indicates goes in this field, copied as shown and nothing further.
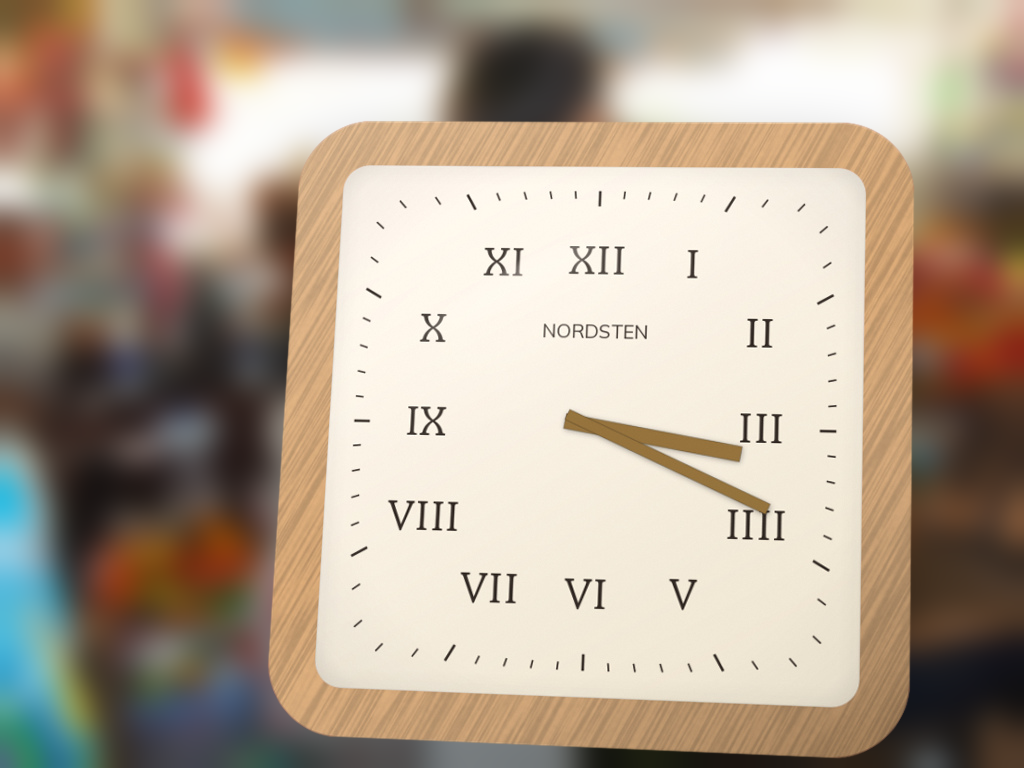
3:19
